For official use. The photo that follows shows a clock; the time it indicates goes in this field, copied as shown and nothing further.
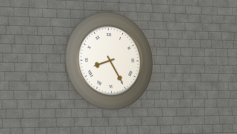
8:25
